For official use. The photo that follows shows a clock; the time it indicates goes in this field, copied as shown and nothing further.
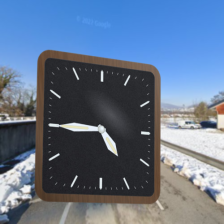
4:45
